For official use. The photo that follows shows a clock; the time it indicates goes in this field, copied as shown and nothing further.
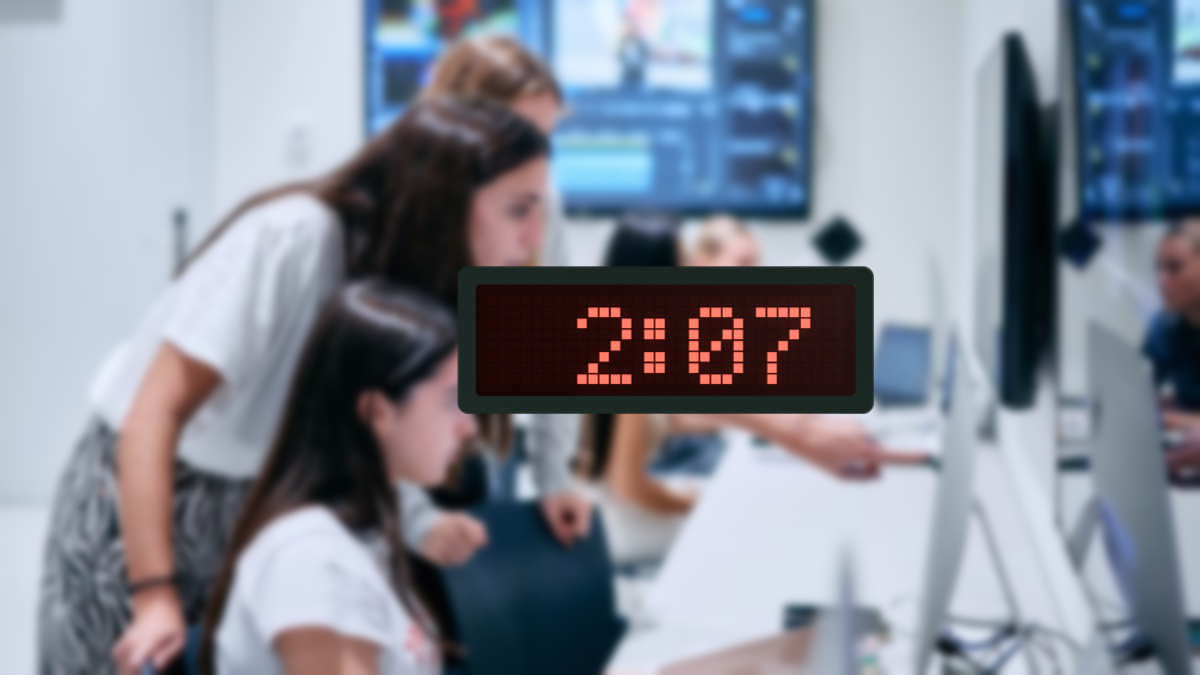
2:07
